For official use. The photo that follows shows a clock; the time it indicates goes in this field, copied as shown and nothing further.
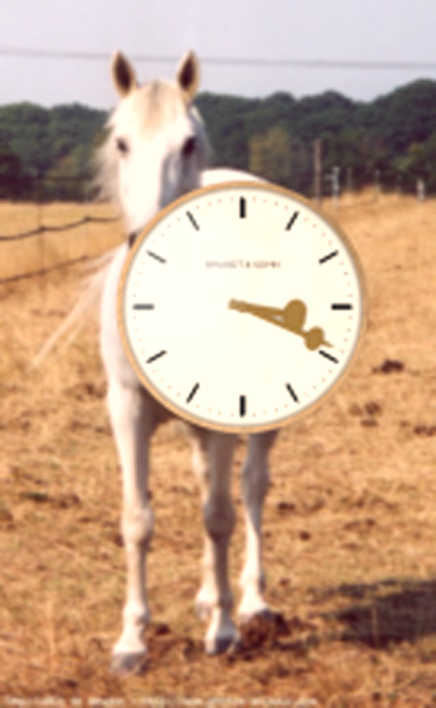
3:19
